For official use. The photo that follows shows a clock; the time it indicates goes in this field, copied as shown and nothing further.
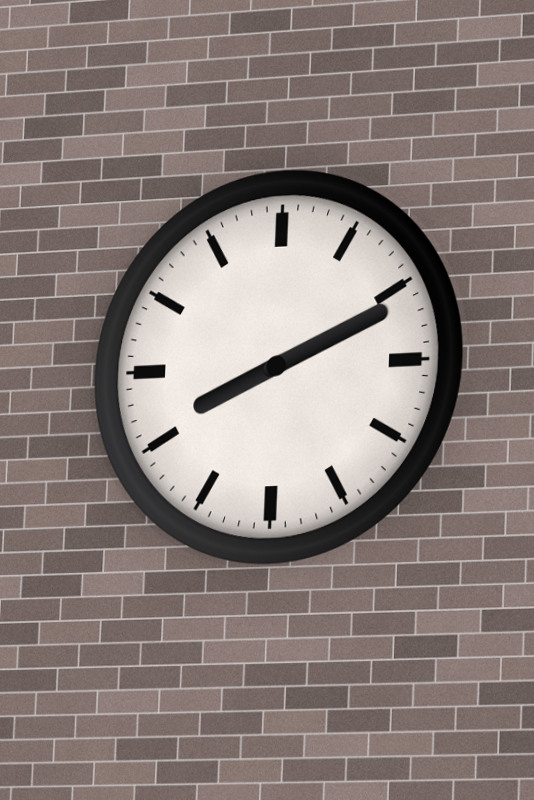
8:11
